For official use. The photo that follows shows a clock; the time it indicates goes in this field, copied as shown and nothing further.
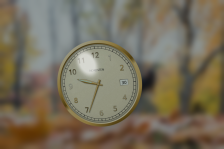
9:34
